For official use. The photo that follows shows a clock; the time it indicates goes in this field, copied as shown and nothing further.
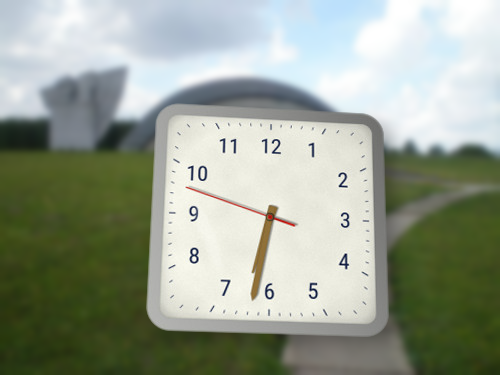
6:31:48
